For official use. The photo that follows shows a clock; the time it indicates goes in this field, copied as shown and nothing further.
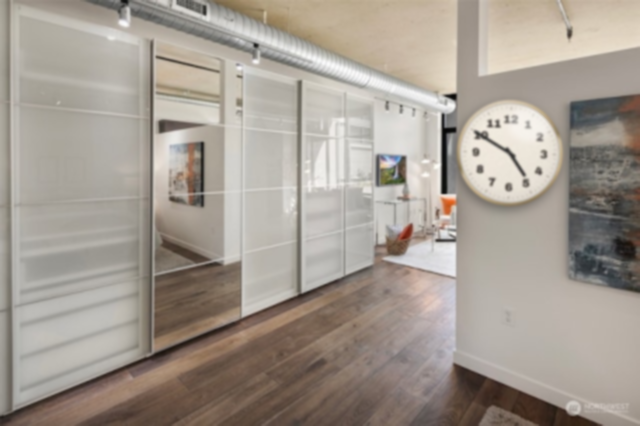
4:50
